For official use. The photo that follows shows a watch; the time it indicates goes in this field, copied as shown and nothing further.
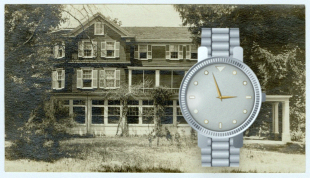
2:57
